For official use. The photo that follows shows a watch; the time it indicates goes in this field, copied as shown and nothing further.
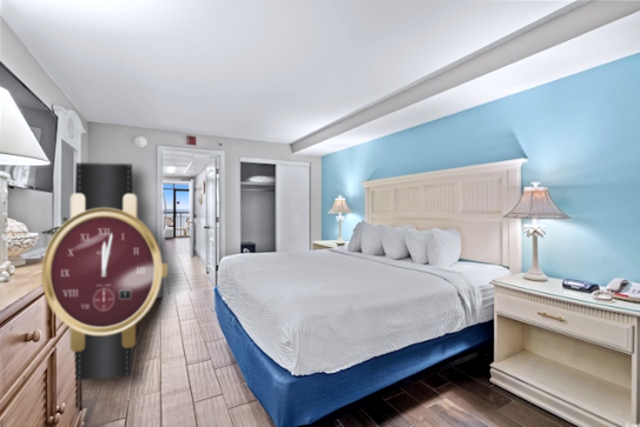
12:02
